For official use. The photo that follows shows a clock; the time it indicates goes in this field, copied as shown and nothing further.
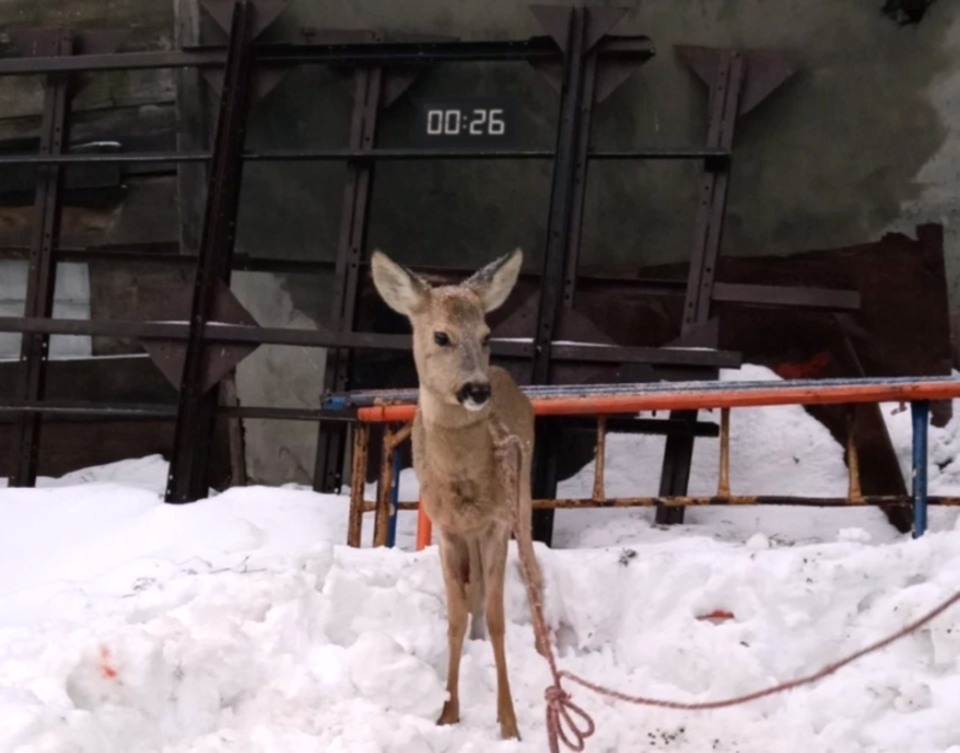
0:26
